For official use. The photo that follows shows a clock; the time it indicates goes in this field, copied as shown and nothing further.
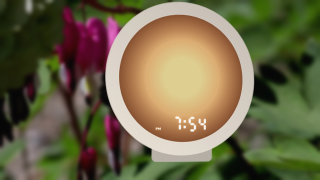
7:54
